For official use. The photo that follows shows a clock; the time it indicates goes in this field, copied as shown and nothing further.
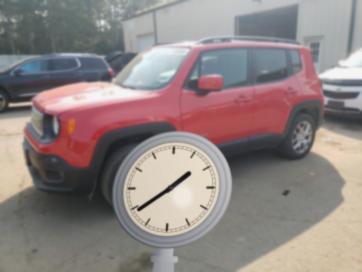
1:39
